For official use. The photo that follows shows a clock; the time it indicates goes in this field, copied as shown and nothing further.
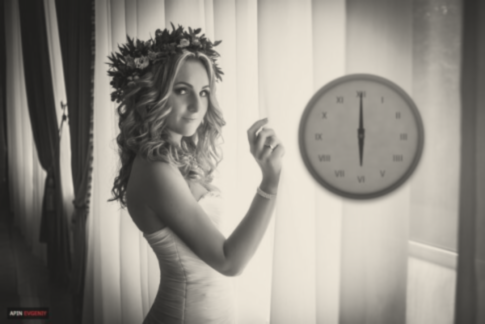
6:00
